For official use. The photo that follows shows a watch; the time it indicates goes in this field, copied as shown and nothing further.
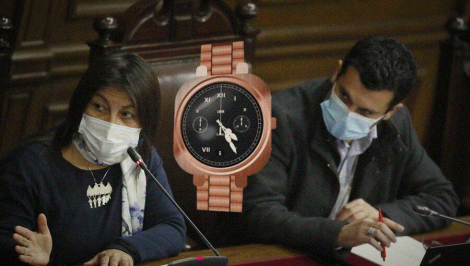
4:25
